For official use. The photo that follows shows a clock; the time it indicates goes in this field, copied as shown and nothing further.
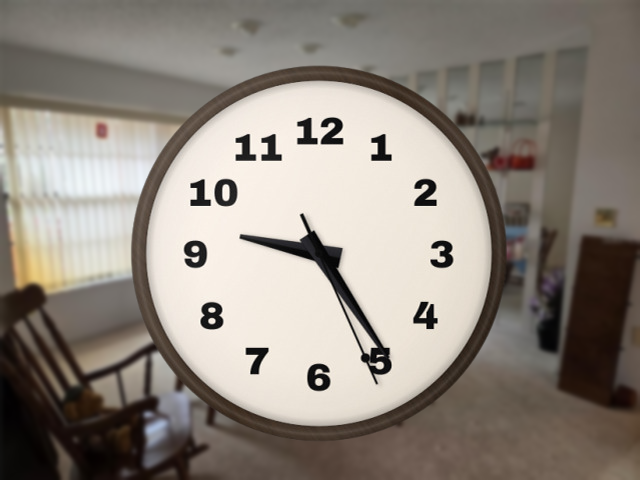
9:24:26
